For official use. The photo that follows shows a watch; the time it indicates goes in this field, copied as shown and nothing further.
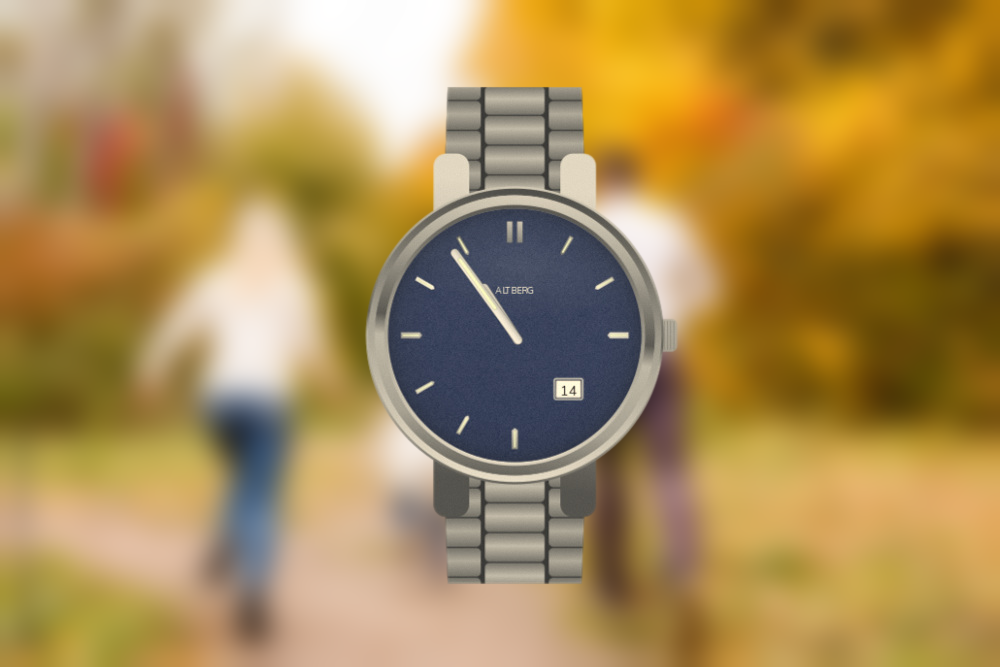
10:54
